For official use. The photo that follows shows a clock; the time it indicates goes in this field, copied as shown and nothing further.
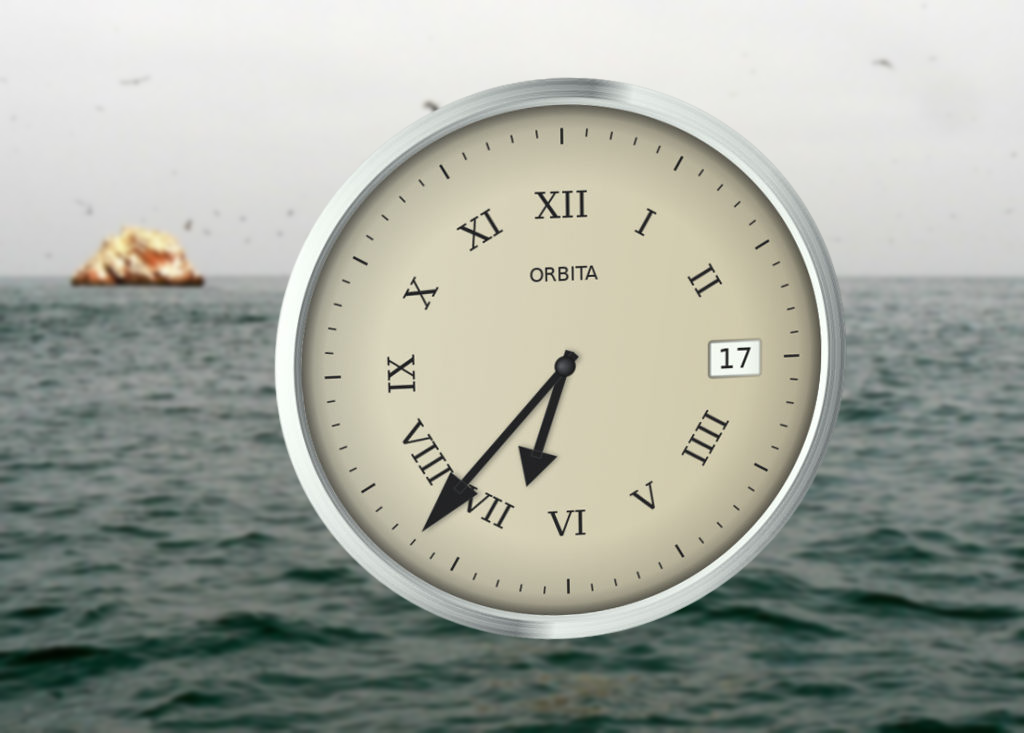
6:37
